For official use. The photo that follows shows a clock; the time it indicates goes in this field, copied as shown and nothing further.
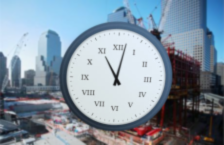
11:02
